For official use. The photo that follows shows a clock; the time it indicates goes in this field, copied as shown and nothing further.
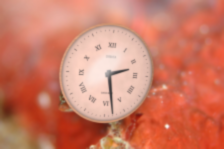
2:28
